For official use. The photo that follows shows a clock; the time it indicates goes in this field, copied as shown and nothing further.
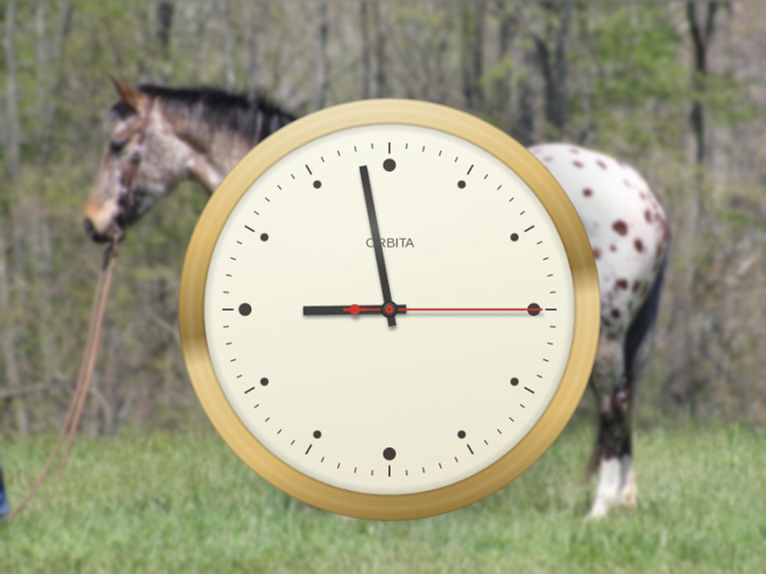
8:58:15
